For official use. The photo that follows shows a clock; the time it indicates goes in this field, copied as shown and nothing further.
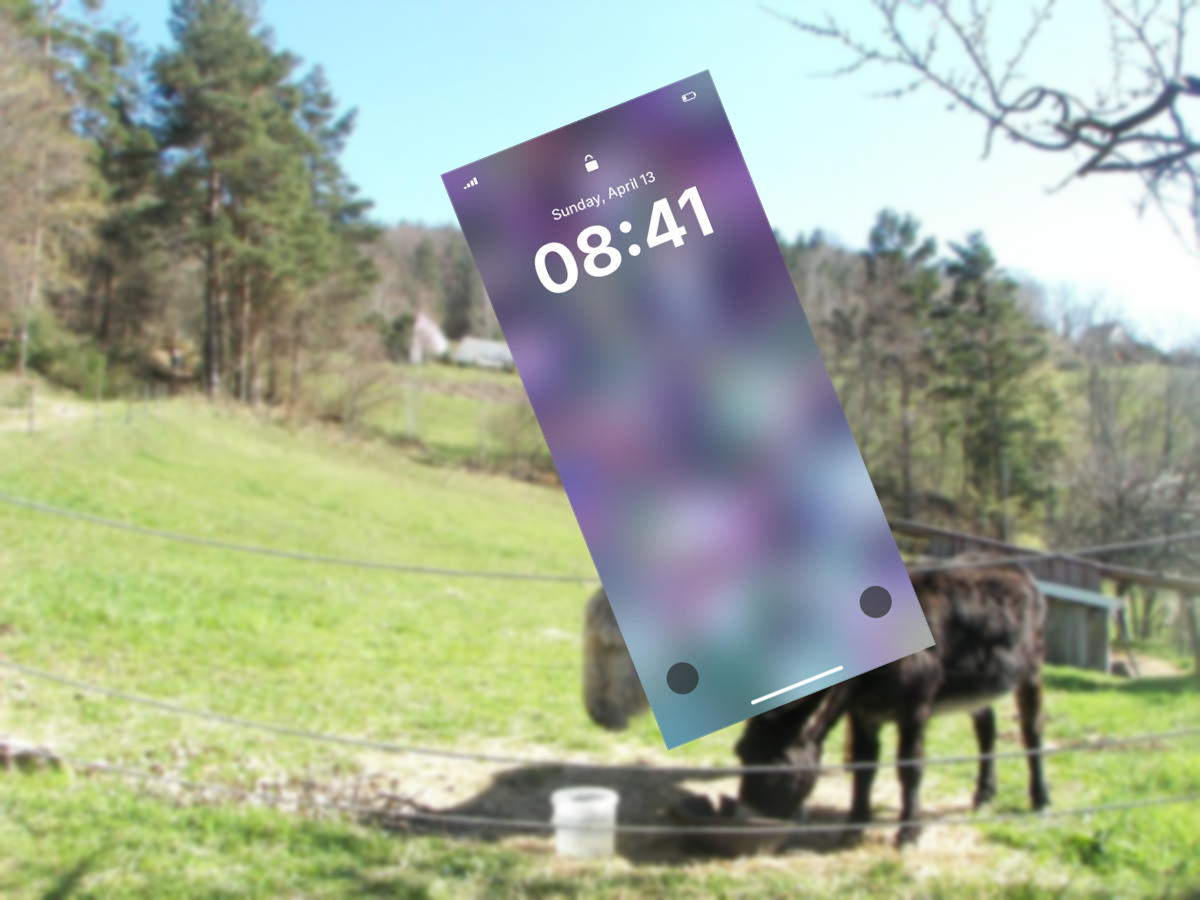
8:41
